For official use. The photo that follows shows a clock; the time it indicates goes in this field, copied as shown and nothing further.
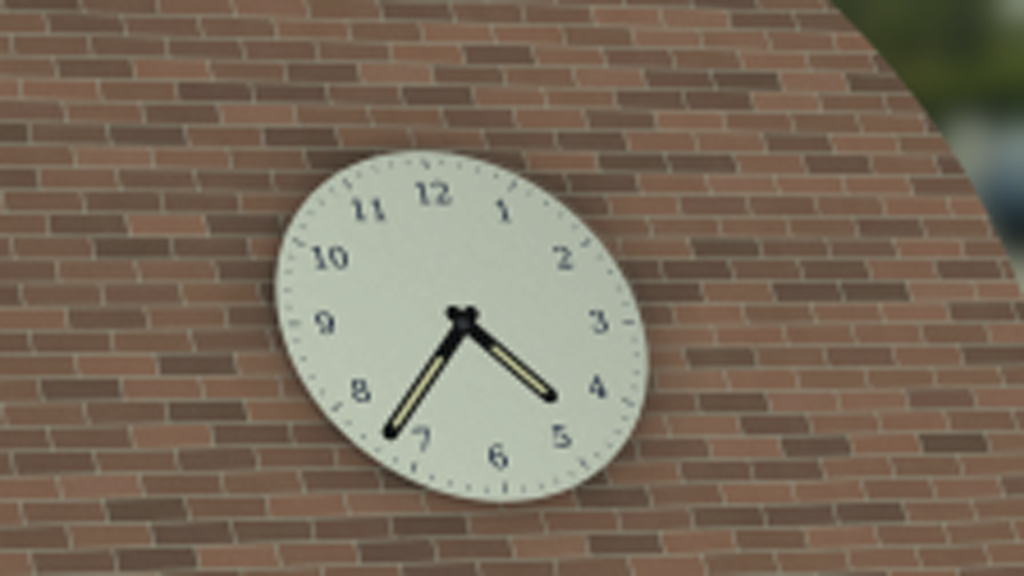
4:37
